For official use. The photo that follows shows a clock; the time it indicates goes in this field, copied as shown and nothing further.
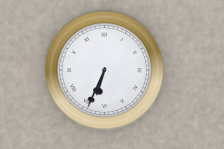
6:34
